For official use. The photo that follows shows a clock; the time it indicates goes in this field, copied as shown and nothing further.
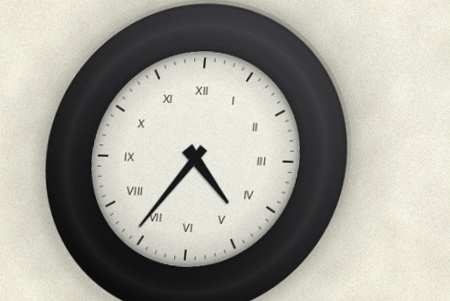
4:36
